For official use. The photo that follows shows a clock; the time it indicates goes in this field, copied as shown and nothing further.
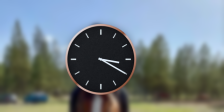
3:20
